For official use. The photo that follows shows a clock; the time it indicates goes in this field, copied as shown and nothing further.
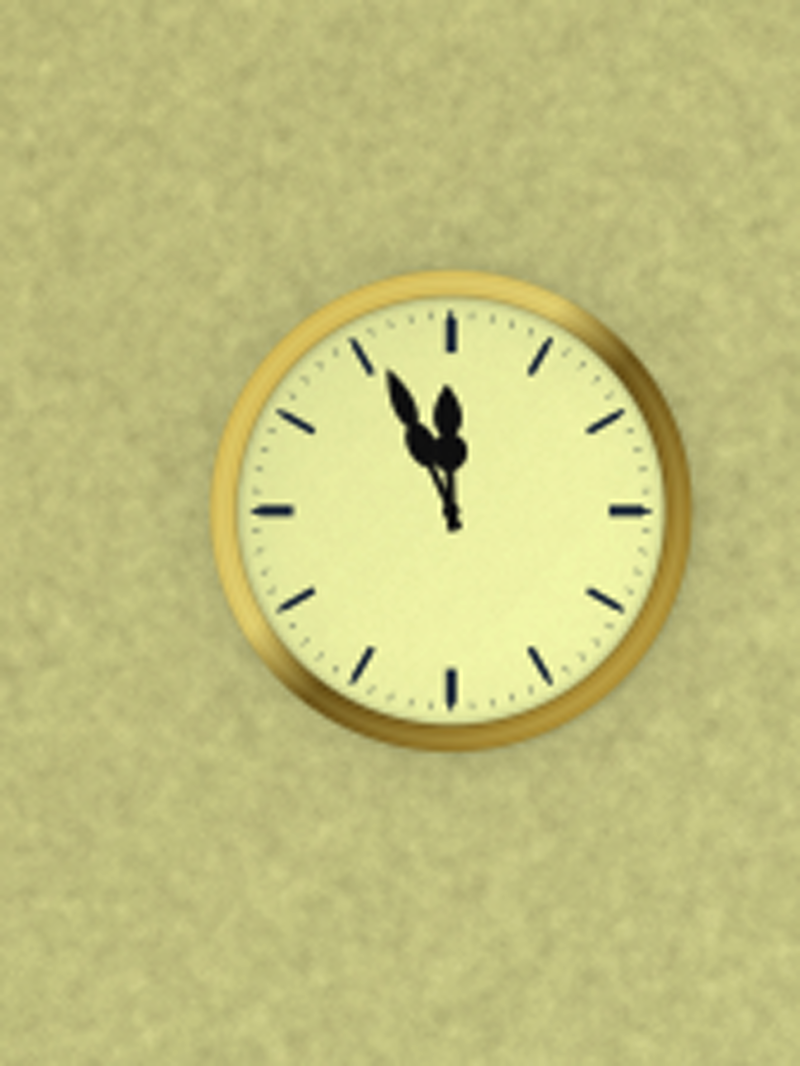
11:56
